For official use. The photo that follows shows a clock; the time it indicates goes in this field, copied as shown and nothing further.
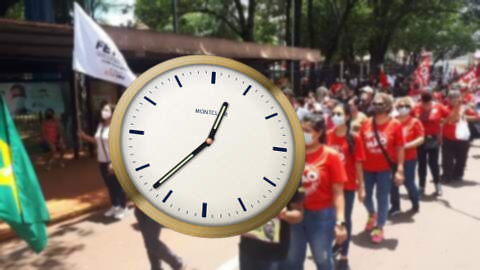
12:37
